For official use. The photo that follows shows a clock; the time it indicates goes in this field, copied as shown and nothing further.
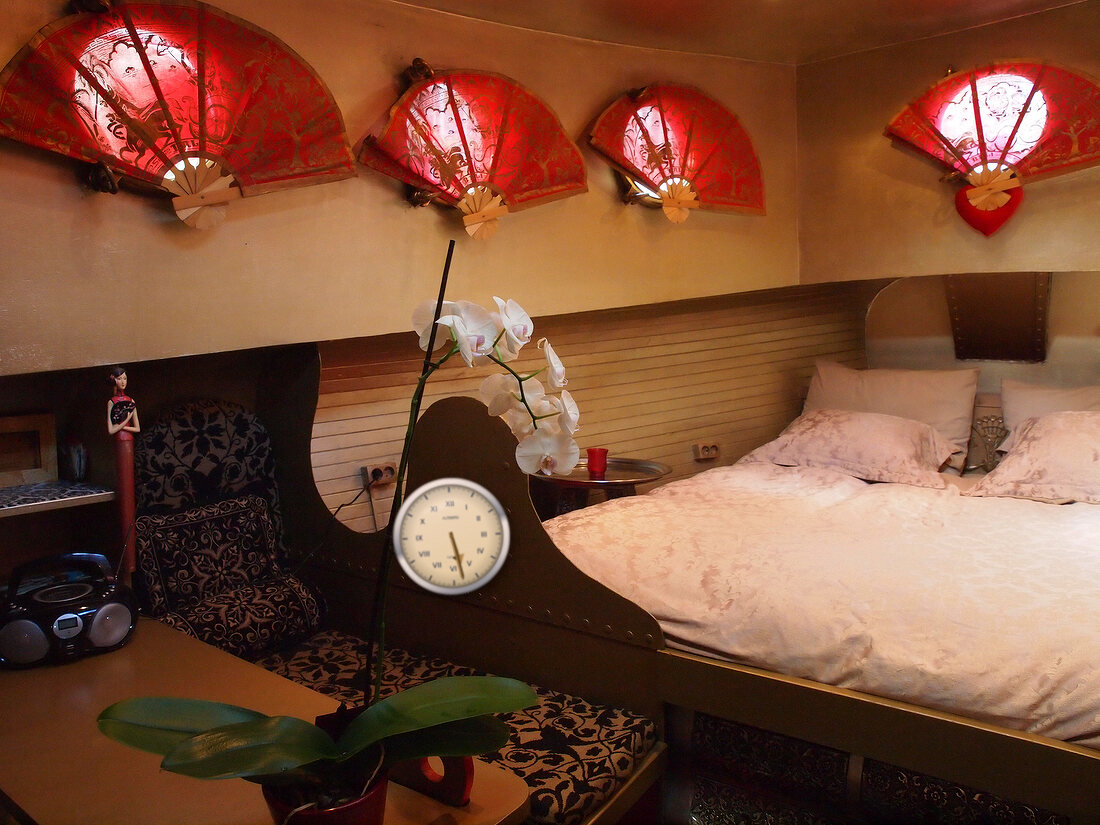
5:28
